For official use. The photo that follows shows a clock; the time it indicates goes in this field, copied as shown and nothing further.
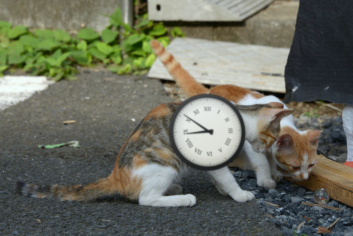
8:51
